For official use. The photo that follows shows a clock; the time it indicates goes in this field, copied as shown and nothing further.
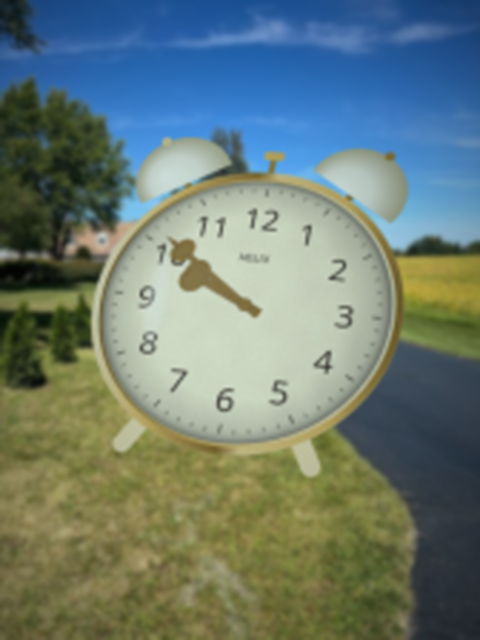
9:51
